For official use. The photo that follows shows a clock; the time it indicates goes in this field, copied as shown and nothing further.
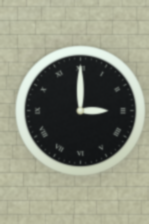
3:00
